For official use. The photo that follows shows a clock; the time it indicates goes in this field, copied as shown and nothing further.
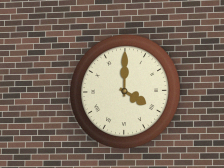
4:00
